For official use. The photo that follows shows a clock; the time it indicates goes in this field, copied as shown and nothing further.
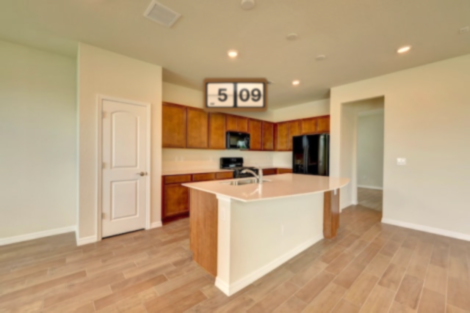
5:09
